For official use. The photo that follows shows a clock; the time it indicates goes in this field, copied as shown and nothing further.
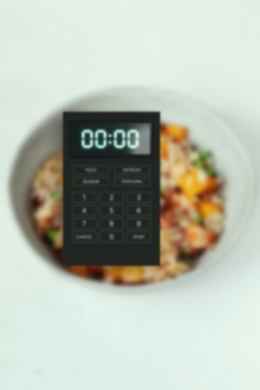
0:00
